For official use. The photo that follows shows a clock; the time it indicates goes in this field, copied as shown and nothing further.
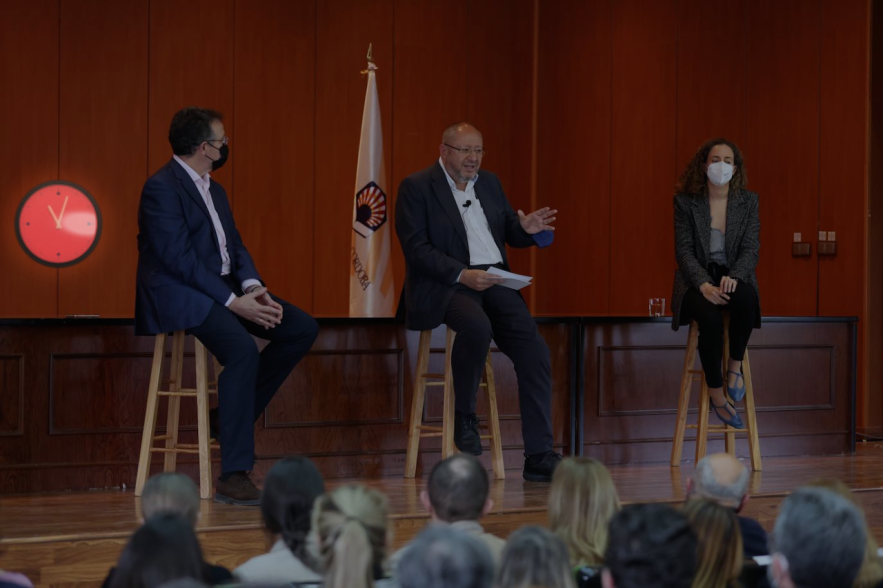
11:03
